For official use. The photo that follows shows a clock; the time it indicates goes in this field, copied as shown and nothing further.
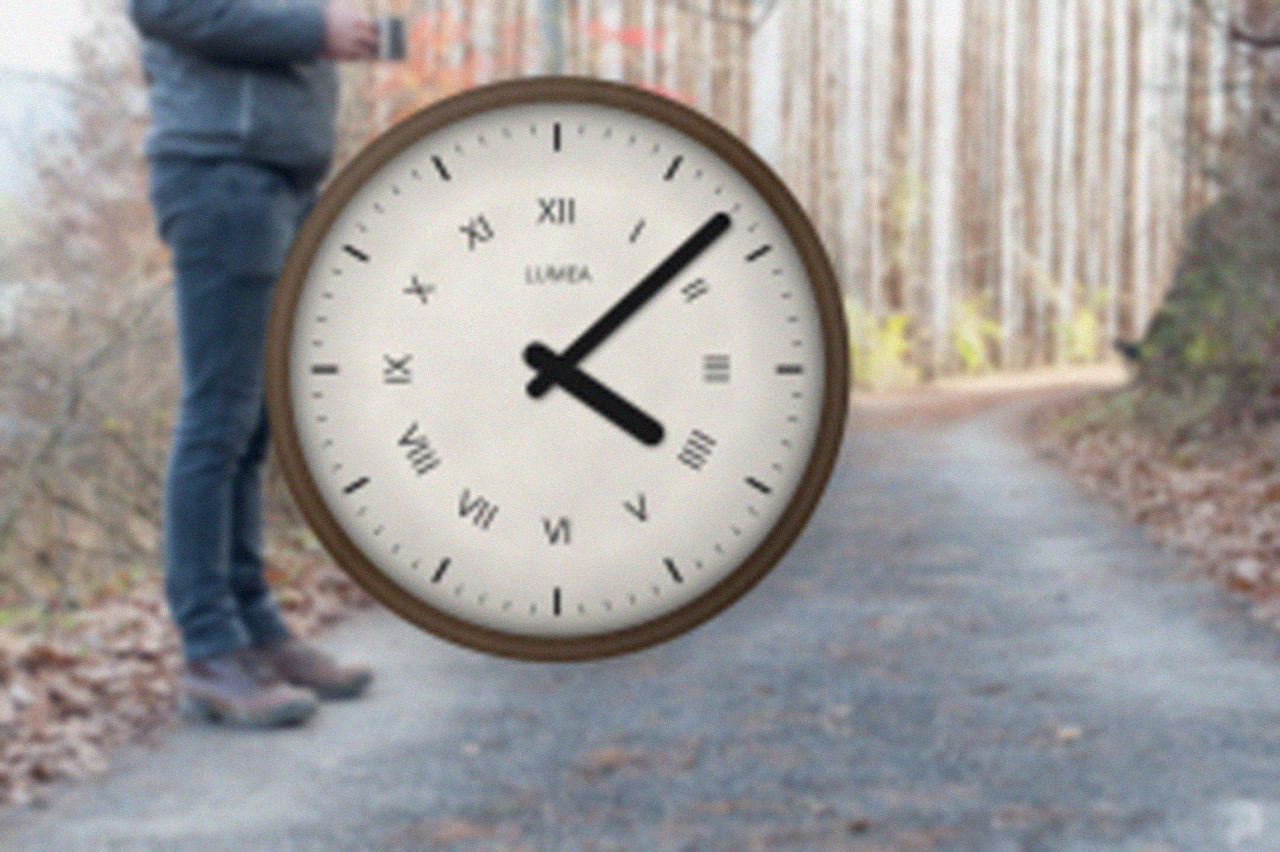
4:08
